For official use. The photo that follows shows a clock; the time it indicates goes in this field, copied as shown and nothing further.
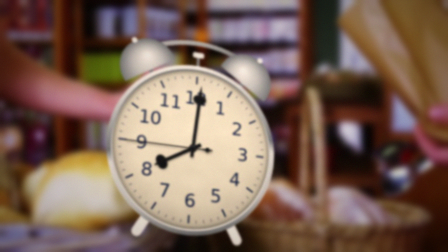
8:00:45
